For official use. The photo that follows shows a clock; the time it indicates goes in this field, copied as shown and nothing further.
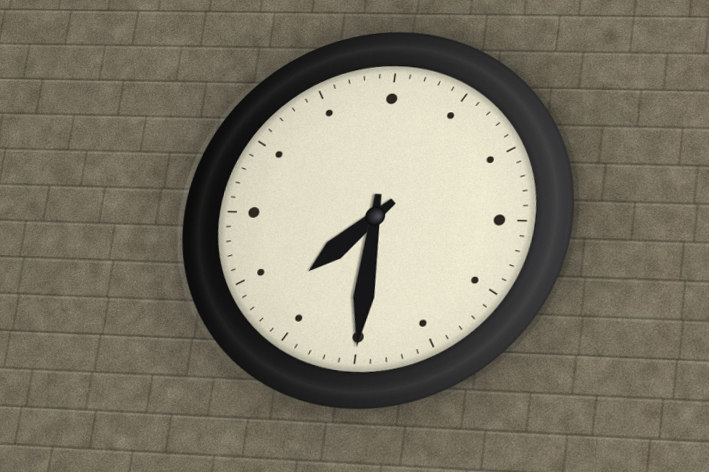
7:30
